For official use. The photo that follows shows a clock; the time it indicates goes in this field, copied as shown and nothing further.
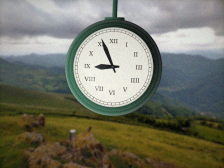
8:56
